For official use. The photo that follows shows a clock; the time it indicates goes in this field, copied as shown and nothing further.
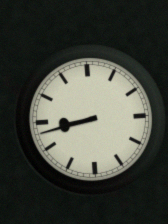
8:43
